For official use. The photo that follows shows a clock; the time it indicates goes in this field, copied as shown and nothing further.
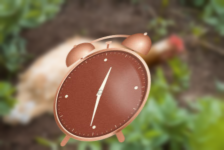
12:31
